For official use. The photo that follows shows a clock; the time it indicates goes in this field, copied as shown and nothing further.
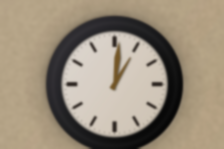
1:01
